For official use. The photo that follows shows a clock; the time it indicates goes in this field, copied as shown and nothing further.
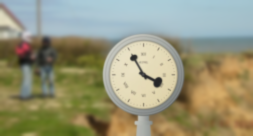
3:55
